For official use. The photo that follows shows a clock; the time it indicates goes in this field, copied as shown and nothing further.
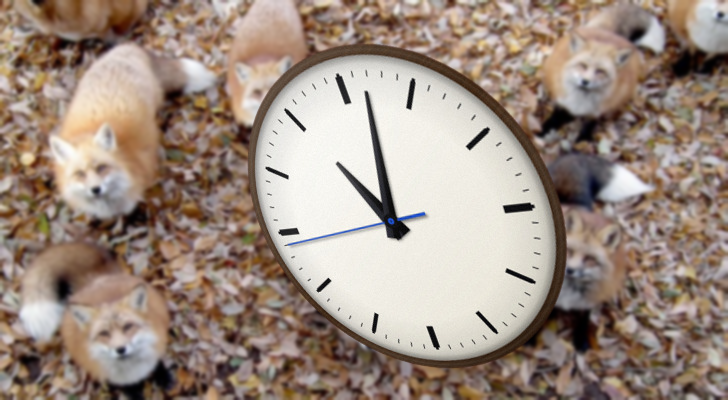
11:01:44
